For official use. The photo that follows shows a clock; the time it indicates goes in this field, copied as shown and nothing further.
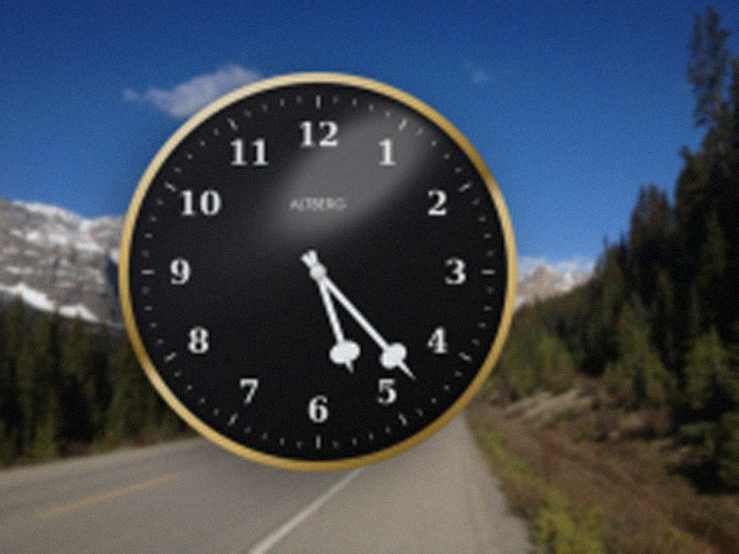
5:23
